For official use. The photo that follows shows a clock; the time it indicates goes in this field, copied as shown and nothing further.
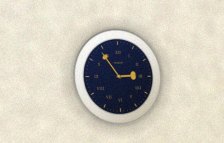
2:54
